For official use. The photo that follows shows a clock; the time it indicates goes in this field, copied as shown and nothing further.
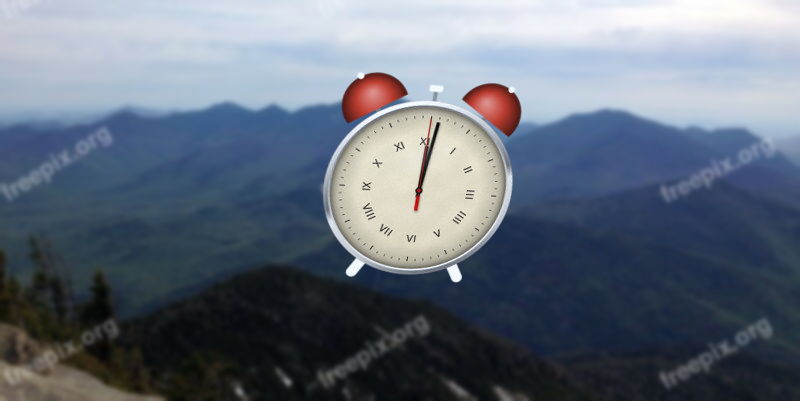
12:01:00
